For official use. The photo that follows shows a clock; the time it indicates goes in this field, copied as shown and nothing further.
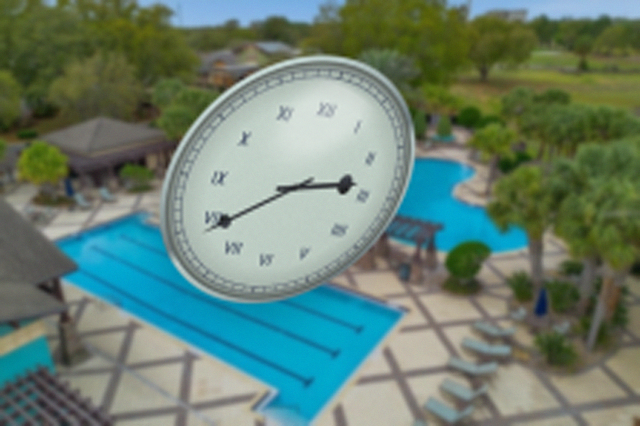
2:39
